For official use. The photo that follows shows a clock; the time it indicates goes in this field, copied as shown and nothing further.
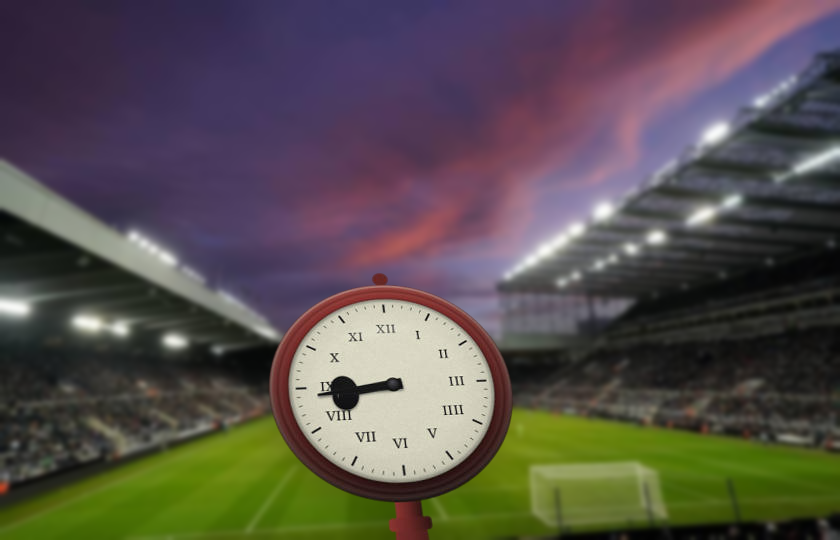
8:44
